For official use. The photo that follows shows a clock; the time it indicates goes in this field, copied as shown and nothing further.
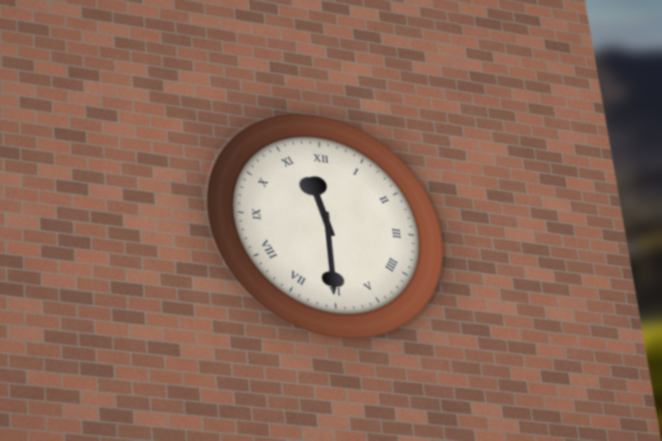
11:30
